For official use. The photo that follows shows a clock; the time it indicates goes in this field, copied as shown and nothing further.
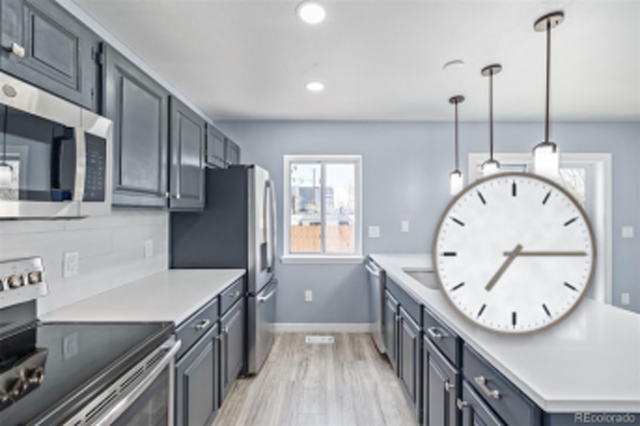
7:15
